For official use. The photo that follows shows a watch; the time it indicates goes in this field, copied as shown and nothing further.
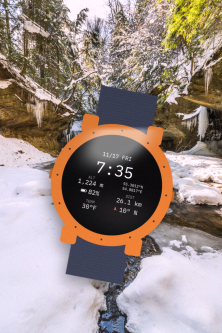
7:35
